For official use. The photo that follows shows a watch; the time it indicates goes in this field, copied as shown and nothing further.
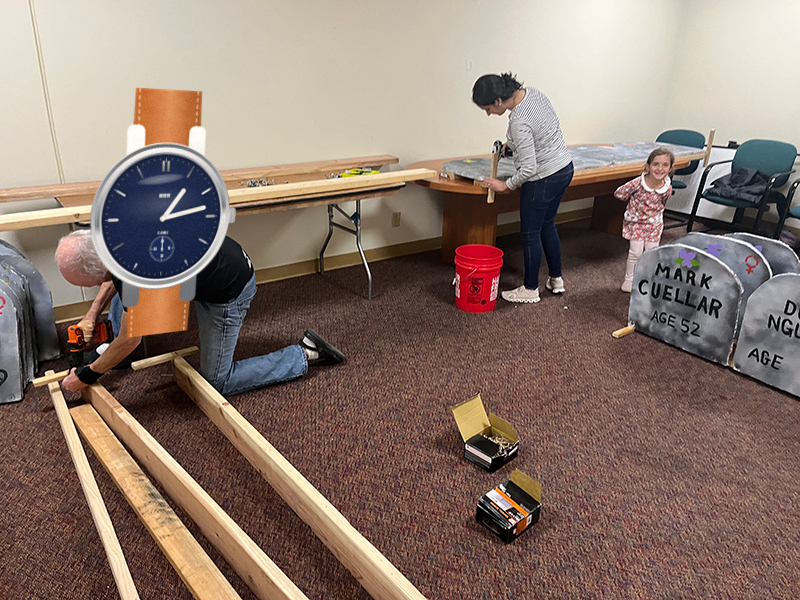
1:13
